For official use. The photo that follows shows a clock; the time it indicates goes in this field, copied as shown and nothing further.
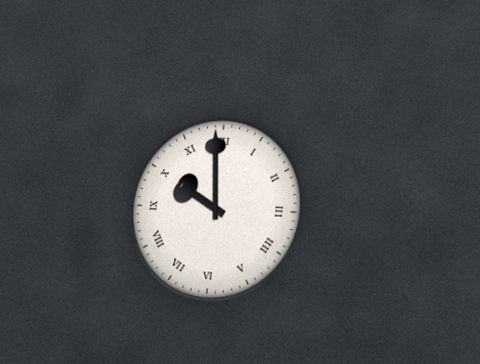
9:59
